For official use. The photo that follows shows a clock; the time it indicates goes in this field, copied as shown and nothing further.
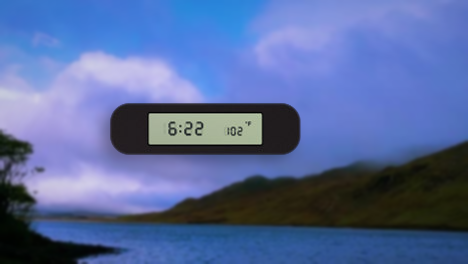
6:22
